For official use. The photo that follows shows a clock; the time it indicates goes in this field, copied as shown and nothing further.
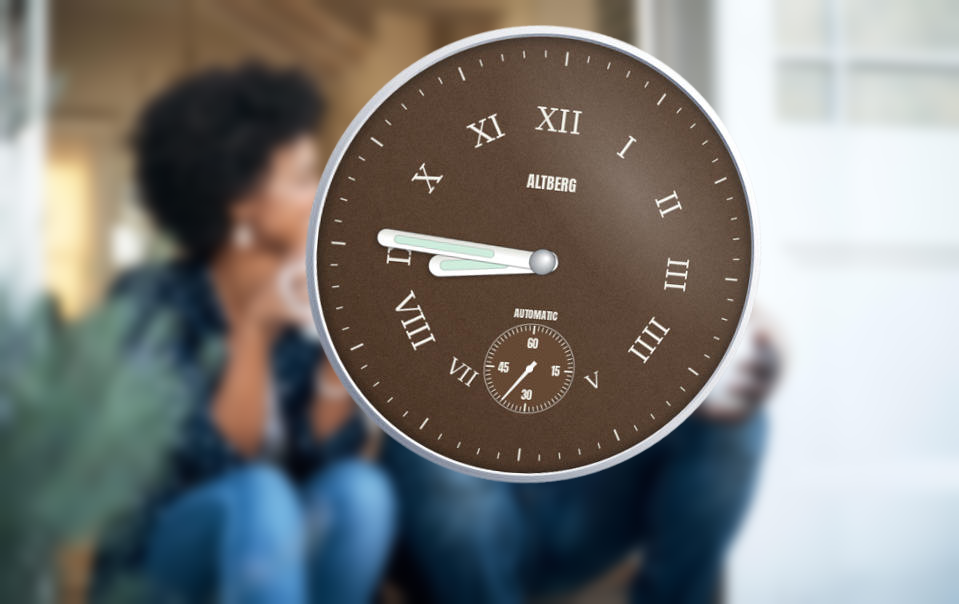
8:45:36
